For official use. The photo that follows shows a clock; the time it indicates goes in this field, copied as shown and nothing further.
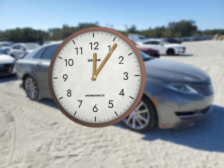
12:06
